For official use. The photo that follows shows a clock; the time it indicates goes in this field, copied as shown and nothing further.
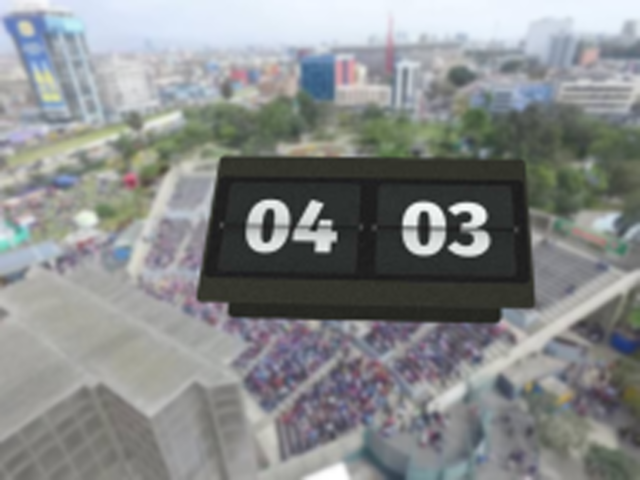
4:03
